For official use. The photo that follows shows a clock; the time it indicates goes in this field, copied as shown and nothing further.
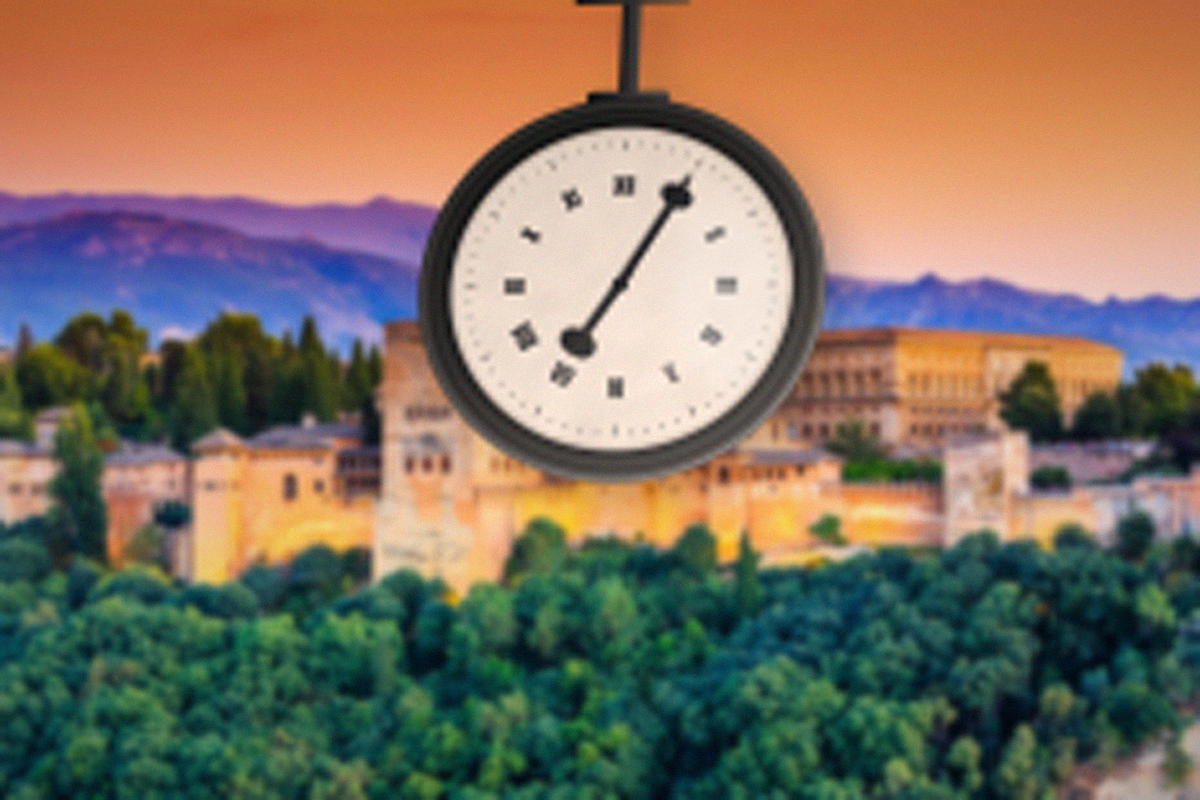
7:05
